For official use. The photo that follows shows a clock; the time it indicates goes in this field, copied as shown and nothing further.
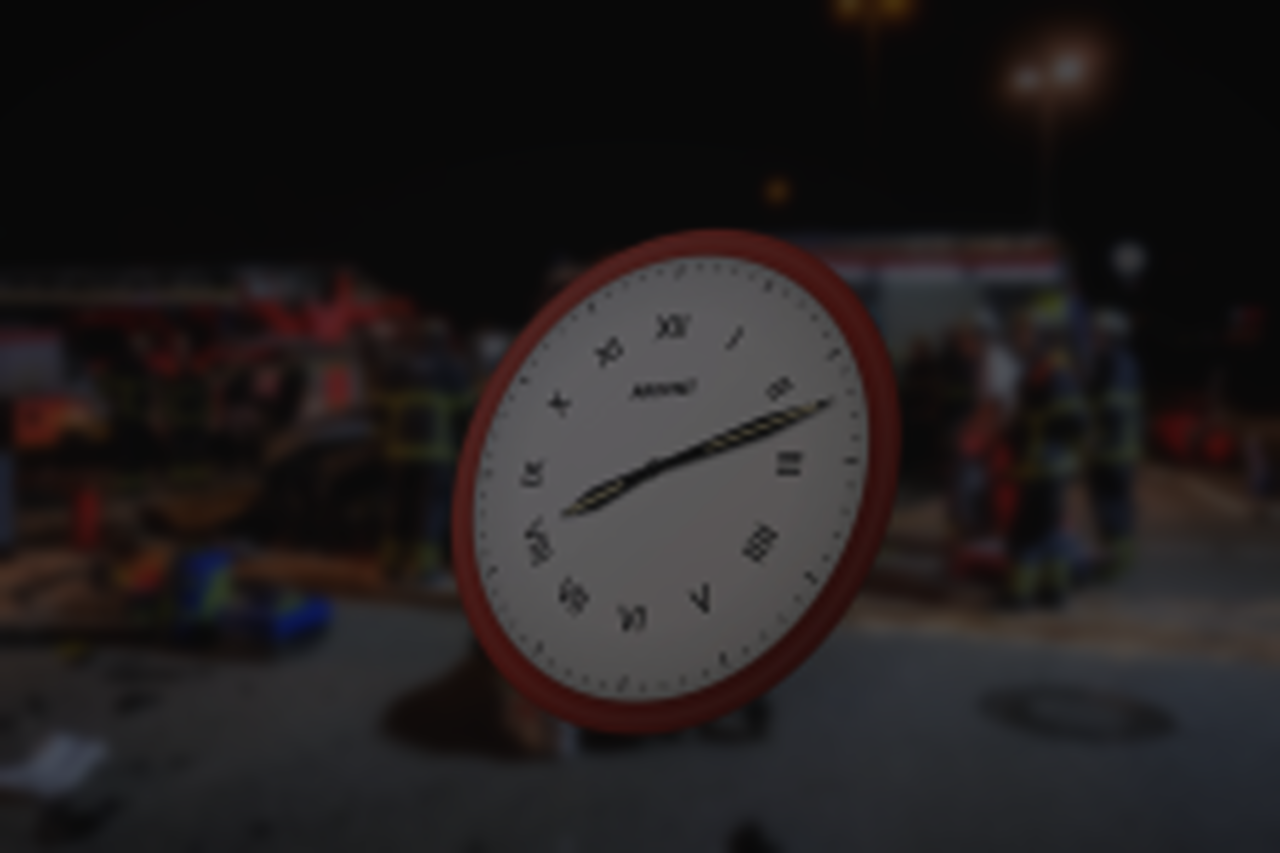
8:12
